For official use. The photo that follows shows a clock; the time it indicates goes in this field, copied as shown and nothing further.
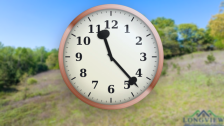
11:23
